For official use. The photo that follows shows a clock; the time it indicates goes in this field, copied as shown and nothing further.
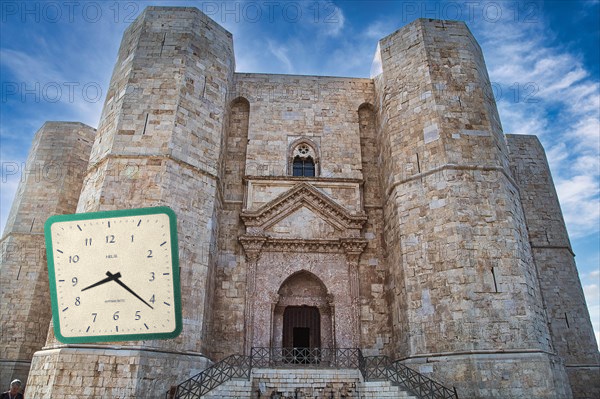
8:22
